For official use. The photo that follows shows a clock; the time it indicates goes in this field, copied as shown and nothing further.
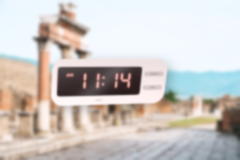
11:14
